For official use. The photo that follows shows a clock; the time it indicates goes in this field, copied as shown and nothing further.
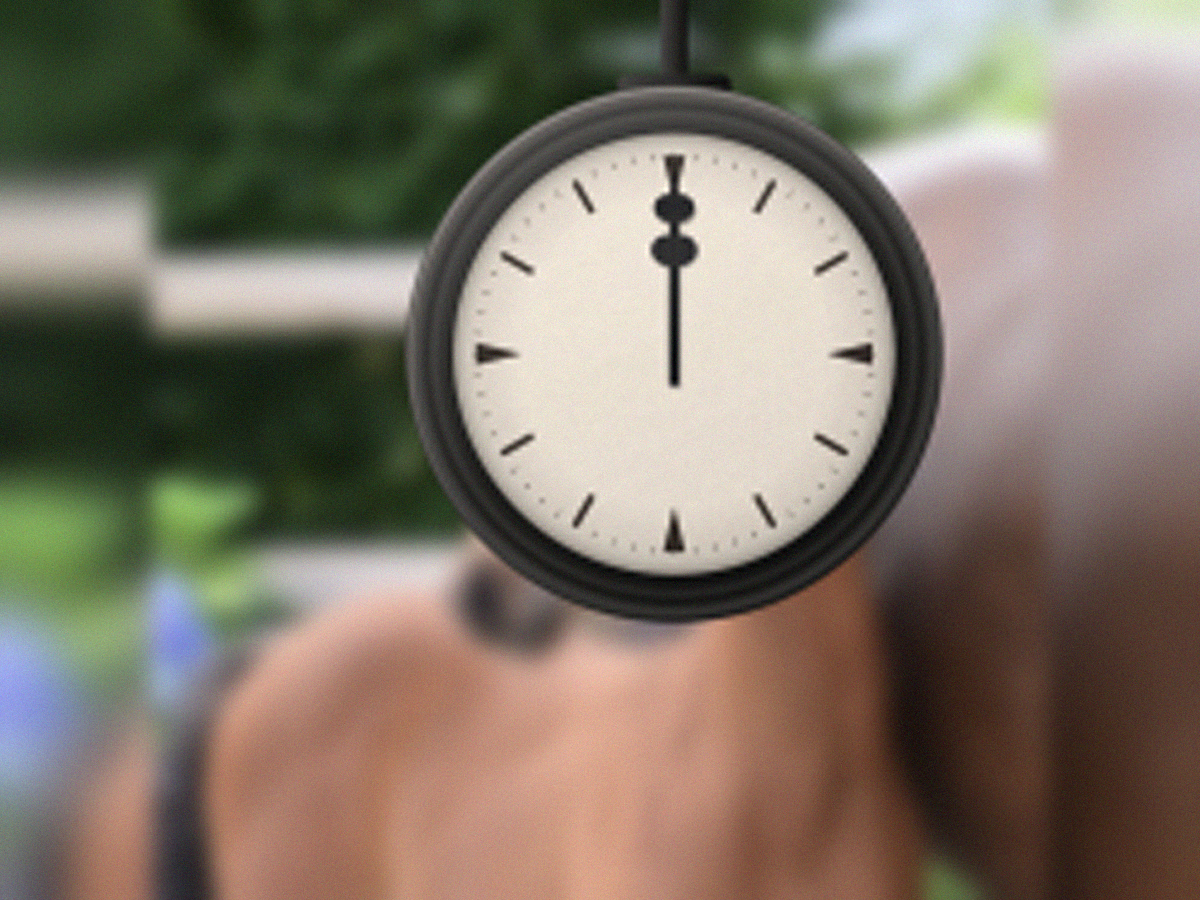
12:00
